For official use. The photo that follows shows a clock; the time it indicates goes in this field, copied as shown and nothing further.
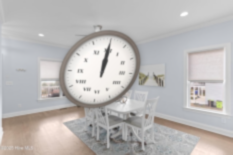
12:00
